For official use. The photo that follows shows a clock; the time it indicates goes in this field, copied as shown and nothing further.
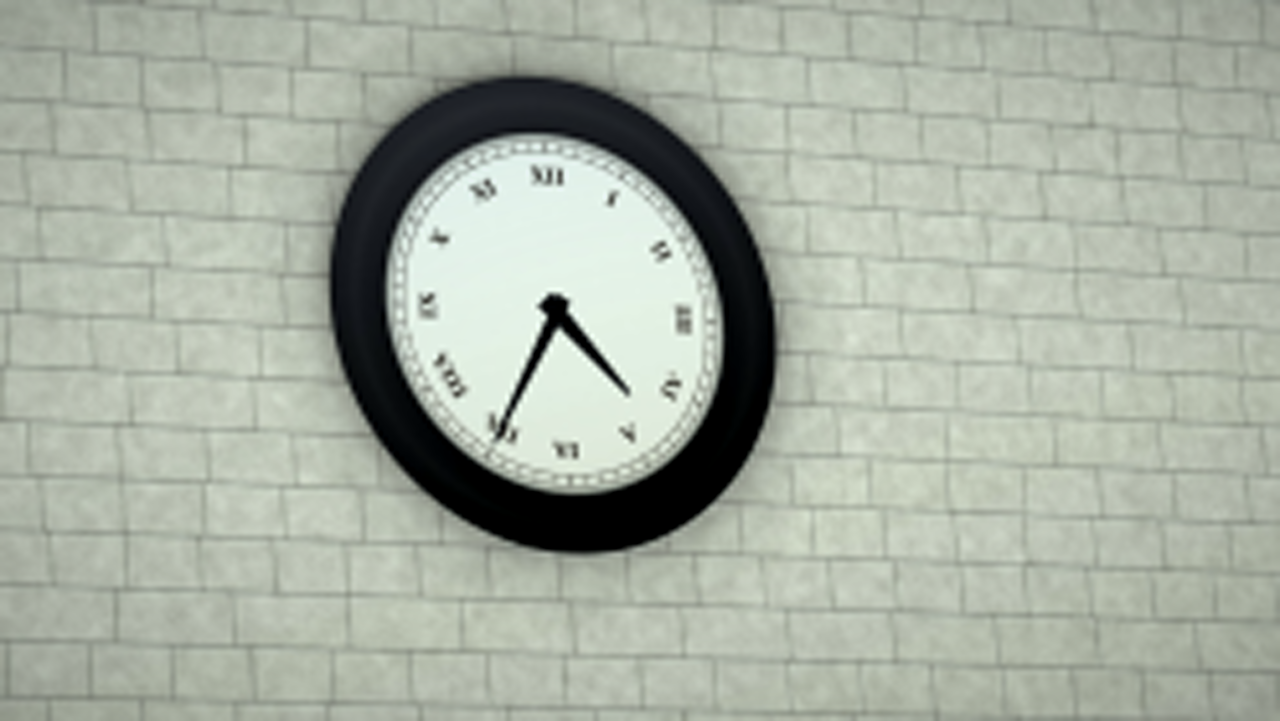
4:35
